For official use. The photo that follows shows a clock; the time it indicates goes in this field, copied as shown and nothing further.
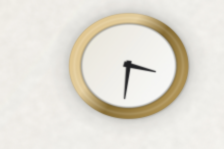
3:31
